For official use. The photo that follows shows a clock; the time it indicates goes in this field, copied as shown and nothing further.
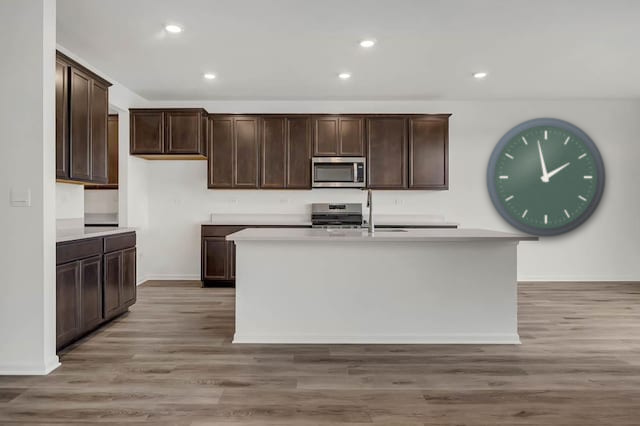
1:58
